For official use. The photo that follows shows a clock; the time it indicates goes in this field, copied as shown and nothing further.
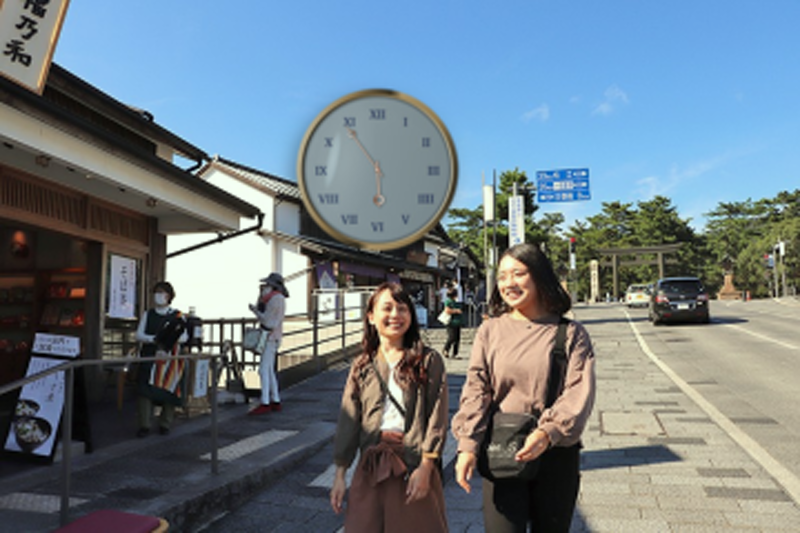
5:54
